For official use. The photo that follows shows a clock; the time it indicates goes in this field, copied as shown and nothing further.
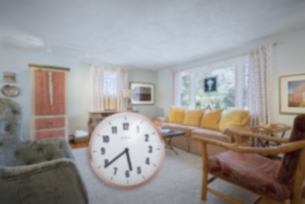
5:39
